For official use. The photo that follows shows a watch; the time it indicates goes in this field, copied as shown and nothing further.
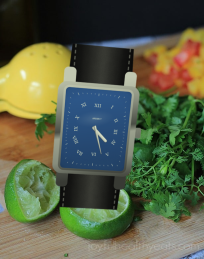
4:27
